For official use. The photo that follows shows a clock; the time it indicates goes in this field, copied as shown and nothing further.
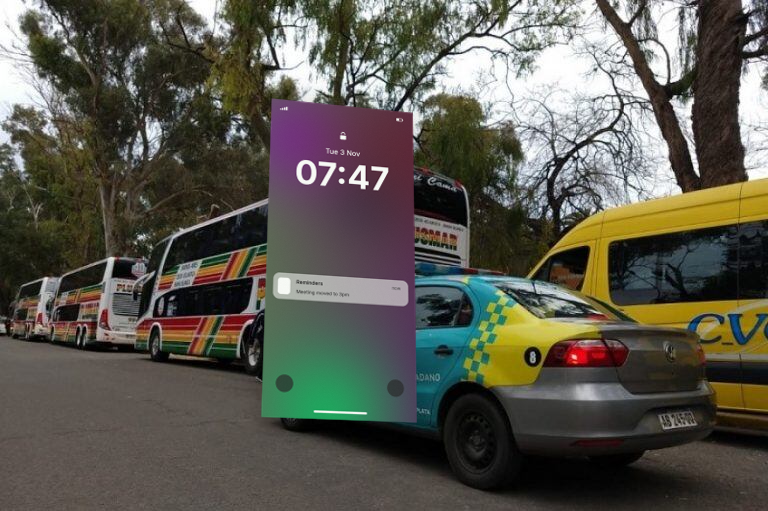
7:47
